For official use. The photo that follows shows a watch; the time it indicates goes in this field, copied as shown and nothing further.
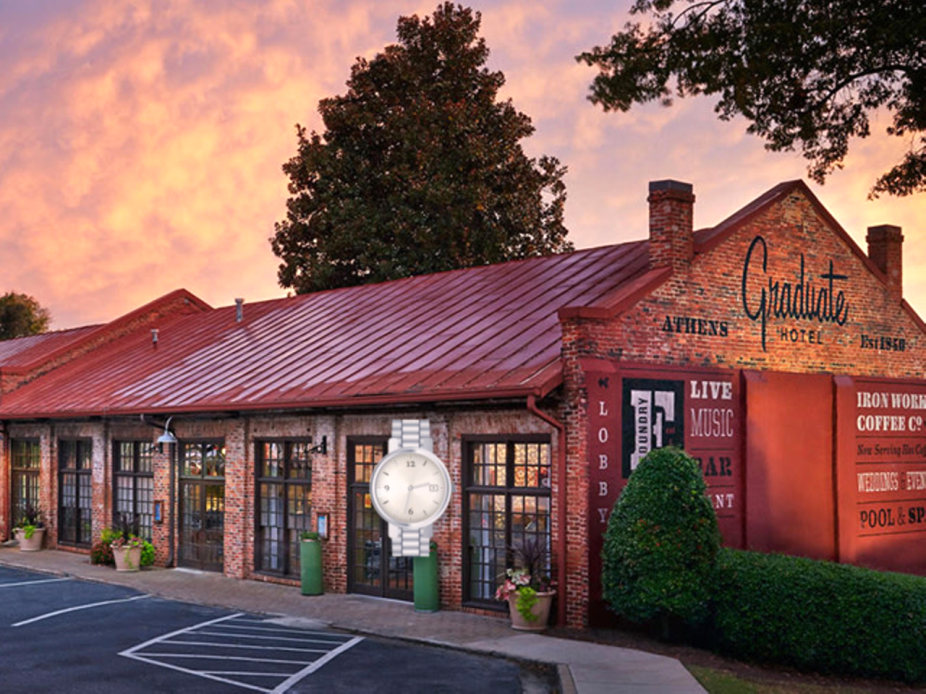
2:32
